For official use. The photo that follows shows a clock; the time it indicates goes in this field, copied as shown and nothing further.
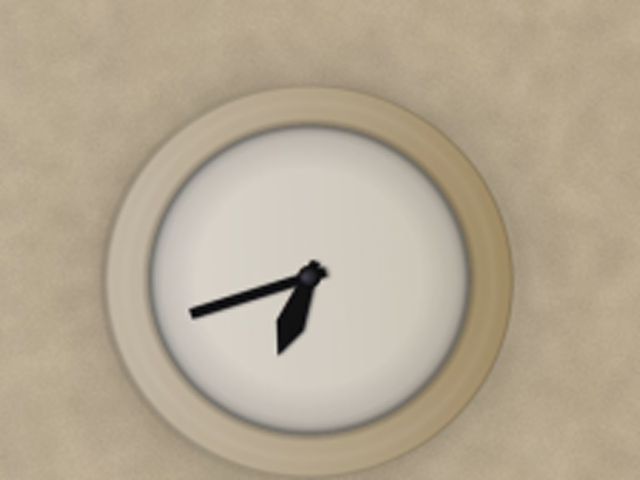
6:42
